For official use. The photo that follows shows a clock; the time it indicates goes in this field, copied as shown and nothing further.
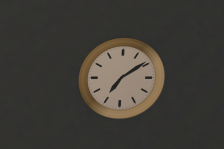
7:09
